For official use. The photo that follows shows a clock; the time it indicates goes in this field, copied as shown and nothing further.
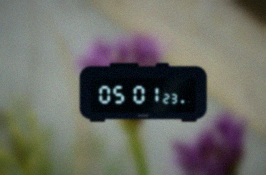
5:01
